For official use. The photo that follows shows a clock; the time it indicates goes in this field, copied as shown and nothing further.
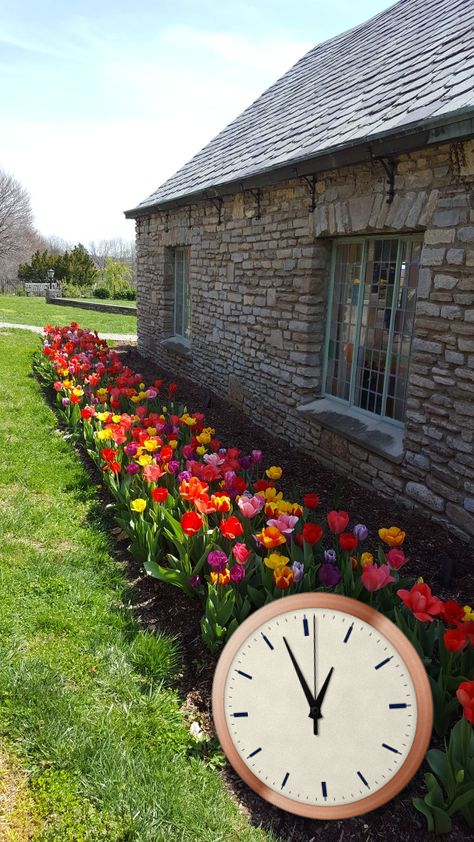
12:57:01
